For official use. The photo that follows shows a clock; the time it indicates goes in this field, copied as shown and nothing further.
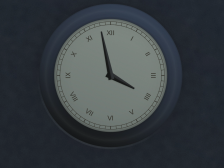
3:58
